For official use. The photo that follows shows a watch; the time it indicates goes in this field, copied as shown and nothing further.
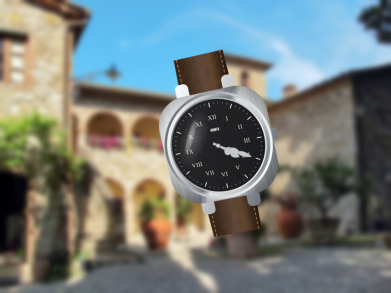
4:20
